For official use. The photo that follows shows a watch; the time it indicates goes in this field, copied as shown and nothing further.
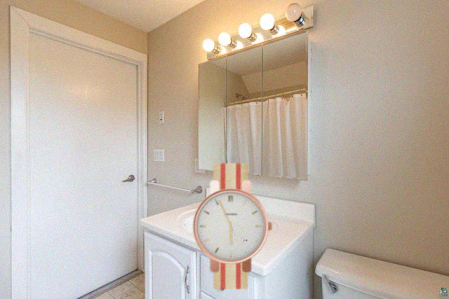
5:56
